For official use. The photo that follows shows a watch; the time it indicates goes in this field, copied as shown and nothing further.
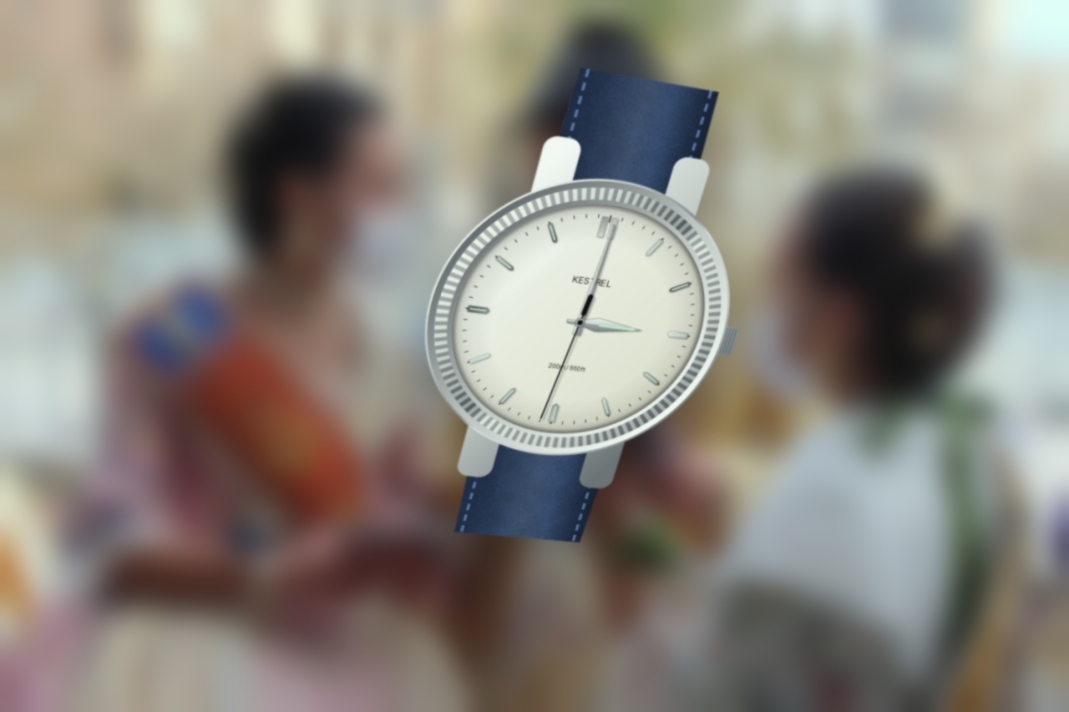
3:00:31
